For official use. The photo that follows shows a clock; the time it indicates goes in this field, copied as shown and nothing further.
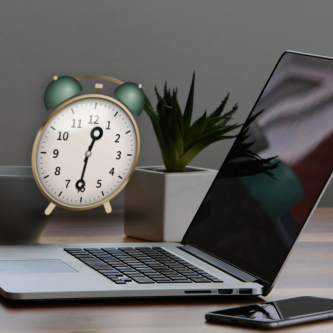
12:31
